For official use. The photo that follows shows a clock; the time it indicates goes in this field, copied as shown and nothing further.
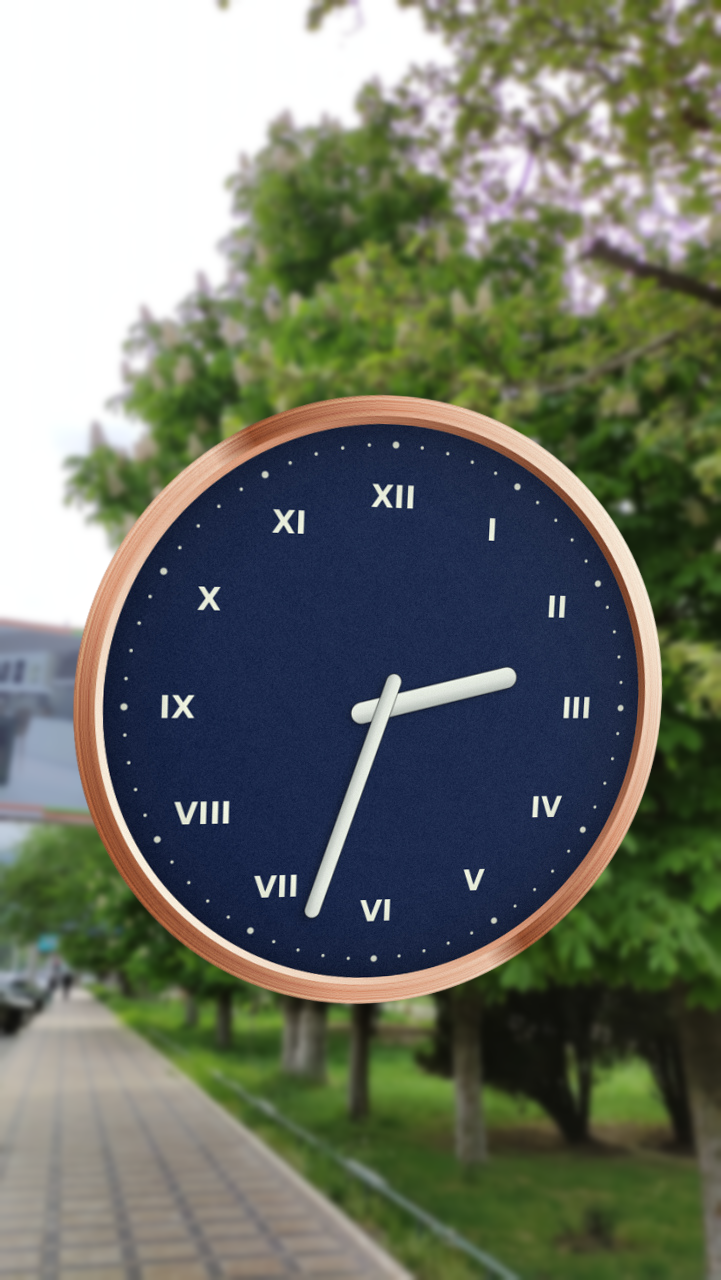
2:33
